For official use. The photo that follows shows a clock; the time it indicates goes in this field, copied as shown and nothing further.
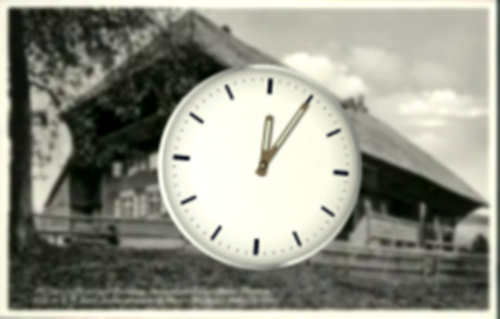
12:05
